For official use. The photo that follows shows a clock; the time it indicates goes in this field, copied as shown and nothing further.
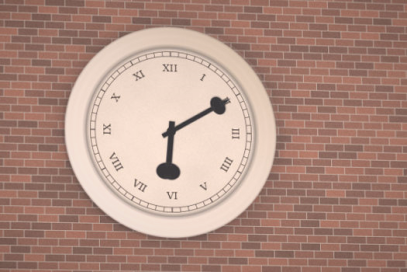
6:10
